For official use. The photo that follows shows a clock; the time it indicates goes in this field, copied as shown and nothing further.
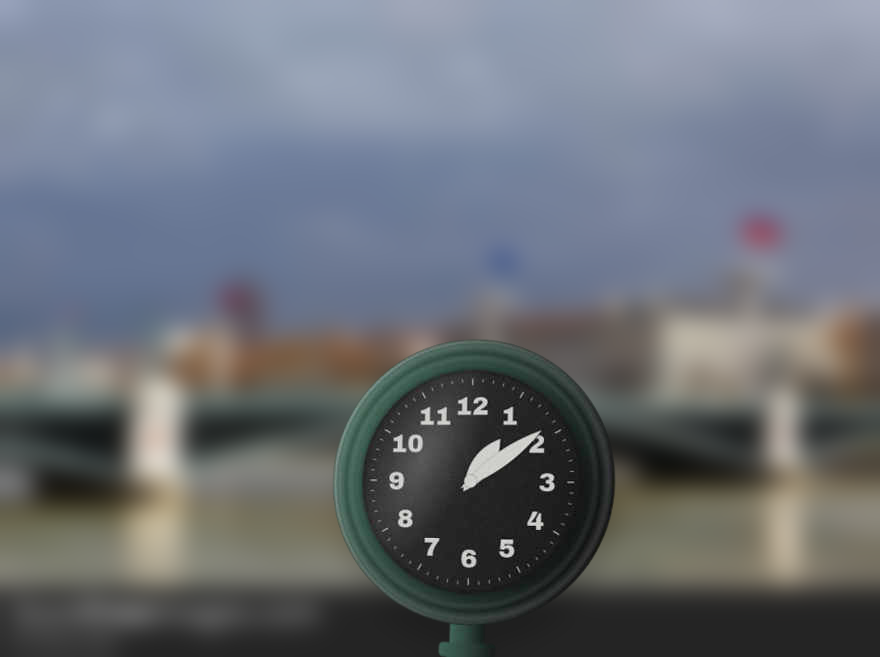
1:09
